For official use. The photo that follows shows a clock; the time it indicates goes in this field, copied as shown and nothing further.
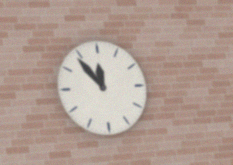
11:54
